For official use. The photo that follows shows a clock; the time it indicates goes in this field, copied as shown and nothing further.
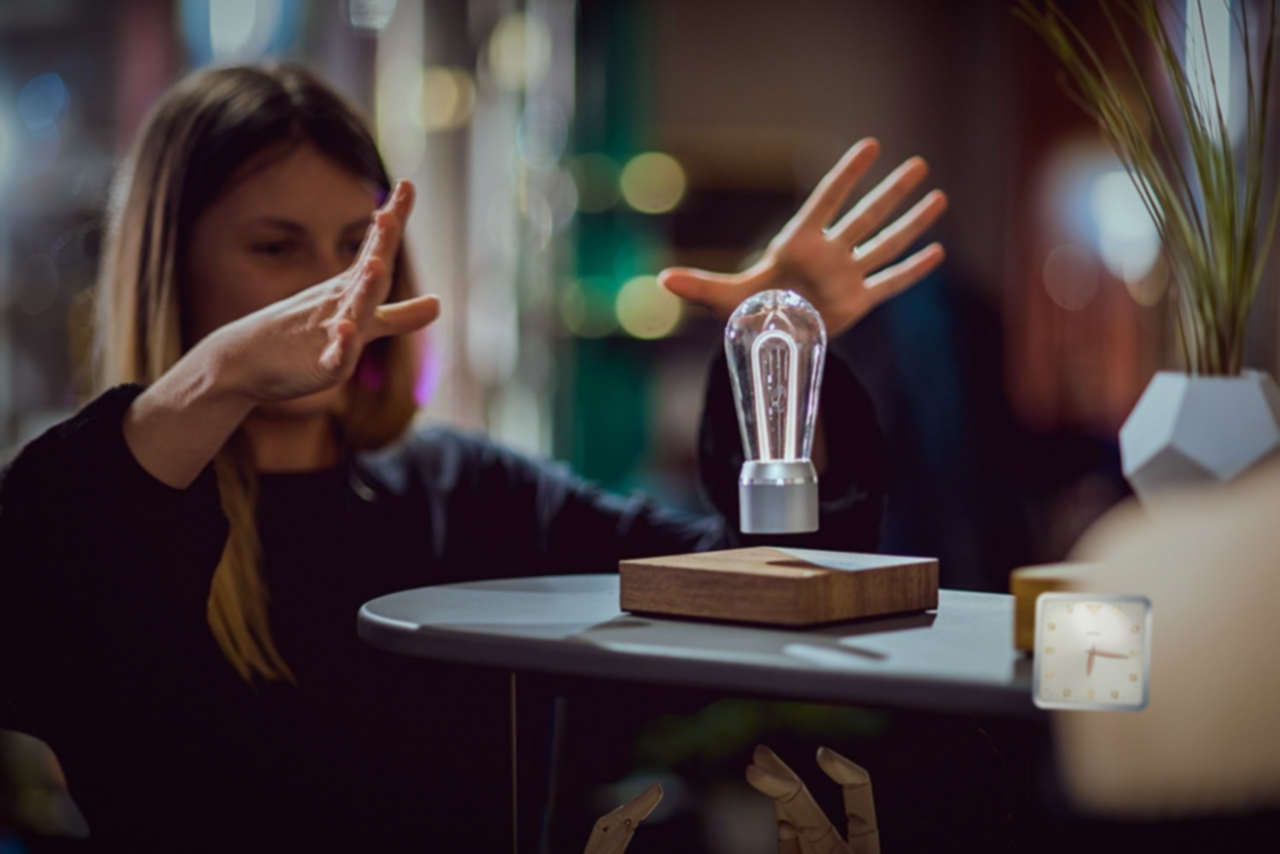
6:16
